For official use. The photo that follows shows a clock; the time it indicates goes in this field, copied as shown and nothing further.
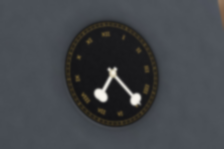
7:24
